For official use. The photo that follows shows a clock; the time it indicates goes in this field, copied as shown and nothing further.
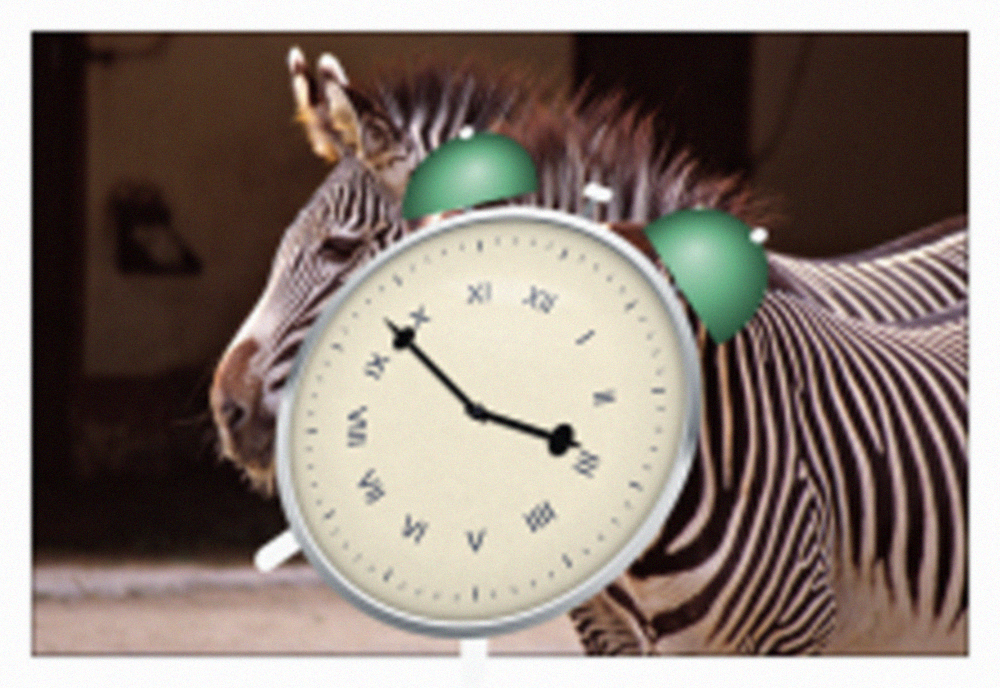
2:48
